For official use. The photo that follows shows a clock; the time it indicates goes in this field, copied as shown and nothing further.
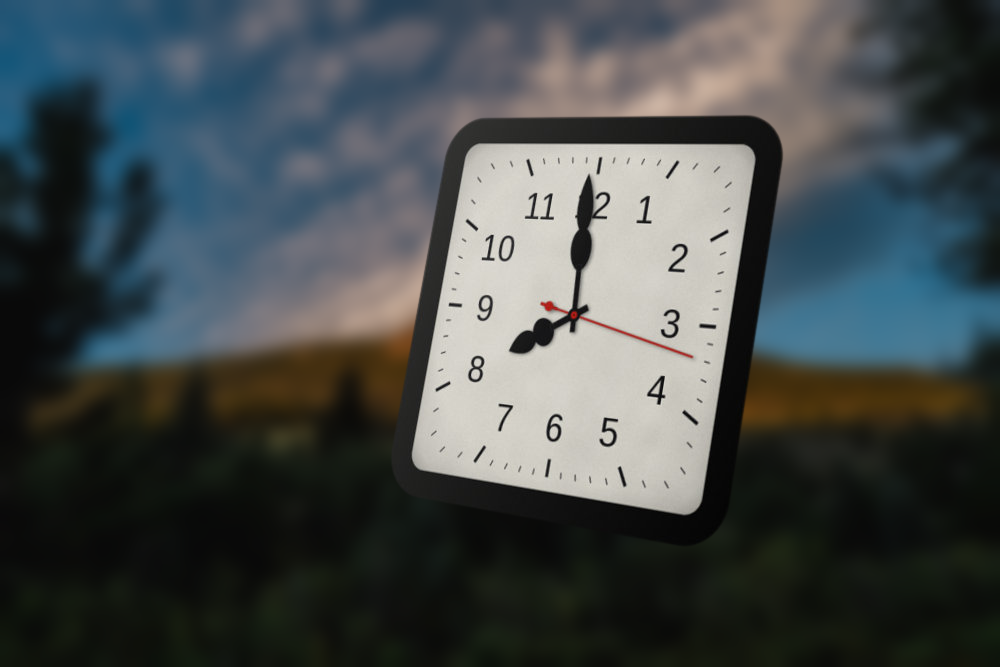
7:59:17
